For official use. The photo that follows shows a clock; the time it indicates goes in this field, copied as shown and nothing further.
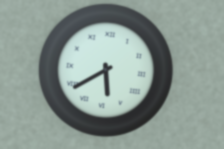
5:39
